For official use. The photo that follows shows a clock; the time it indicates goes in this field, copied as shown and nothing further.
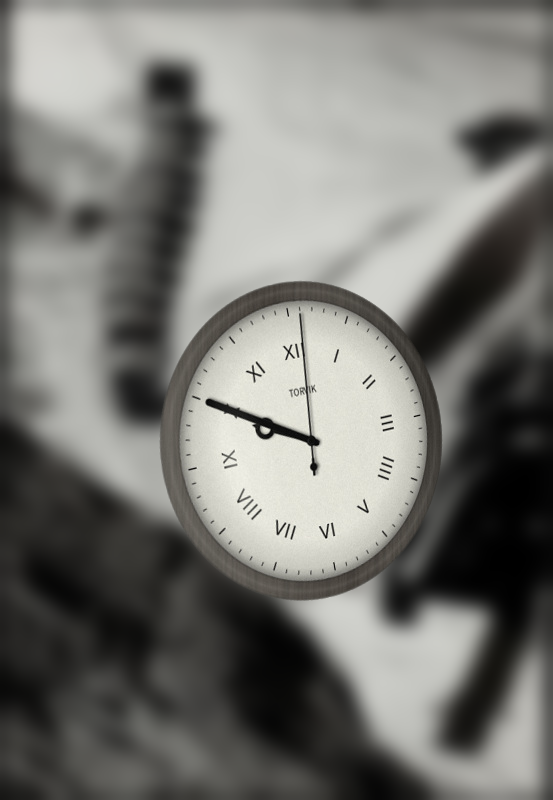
9:50:01
